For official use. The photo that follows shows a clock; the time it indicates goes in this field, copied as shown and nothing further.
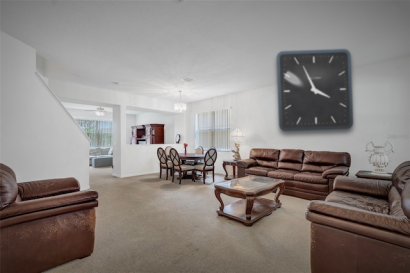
3:56
